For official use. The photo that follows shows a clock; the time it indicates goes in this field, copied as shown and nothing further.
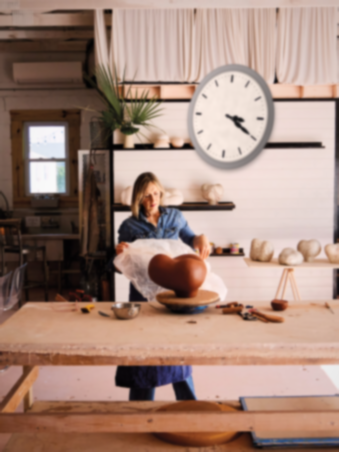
3:20
